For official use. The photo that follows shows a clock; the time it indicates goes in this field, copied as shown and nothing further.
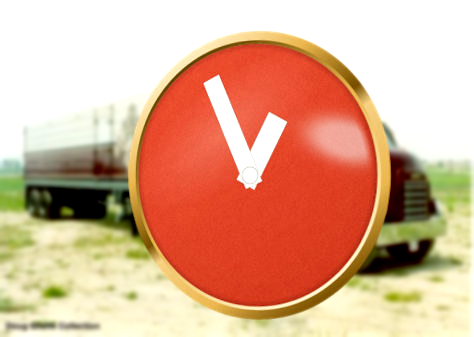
12:56
